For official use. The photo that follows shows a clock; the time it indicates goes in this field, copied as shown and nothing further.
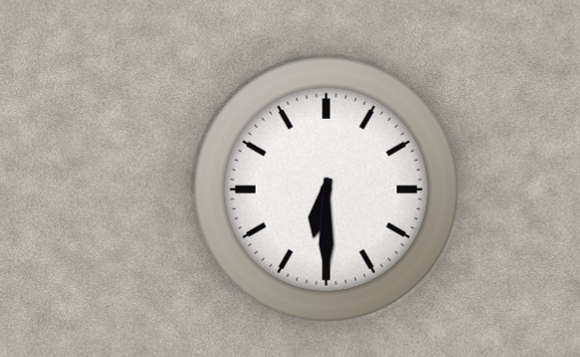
6:30
